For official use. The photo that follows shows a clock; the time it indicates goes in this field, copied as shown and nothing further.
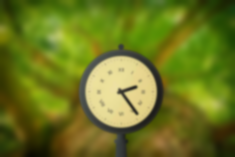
2:24
